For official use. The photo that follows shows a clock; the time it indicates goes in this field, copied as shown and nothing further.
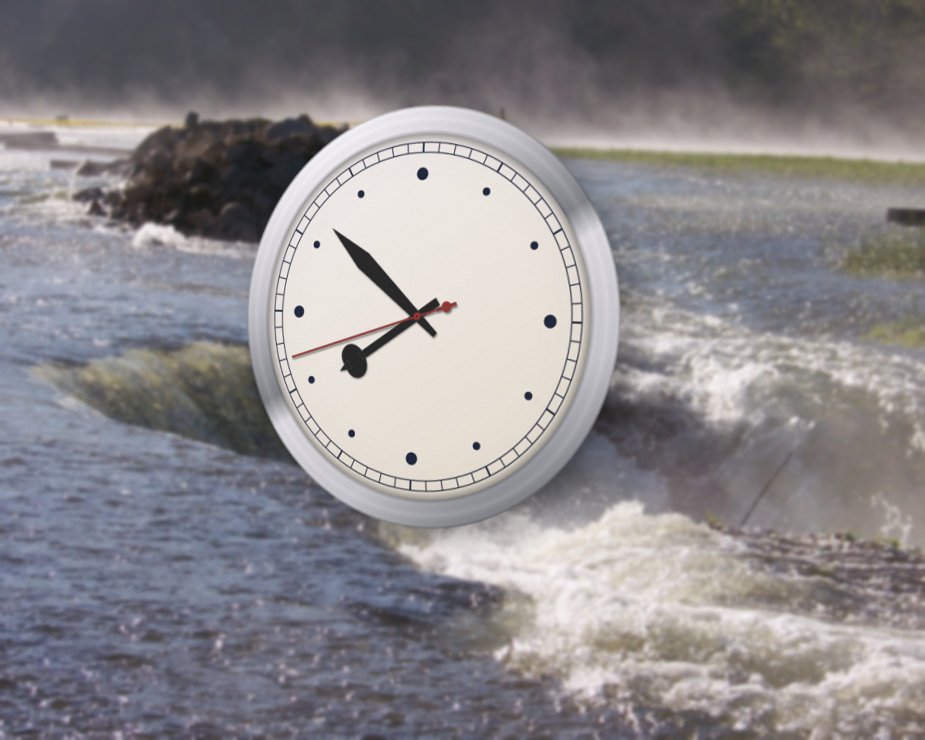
7:51:42
